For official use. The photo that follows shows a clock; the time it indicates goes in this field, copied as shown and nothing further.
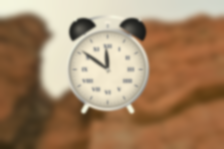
11:51
